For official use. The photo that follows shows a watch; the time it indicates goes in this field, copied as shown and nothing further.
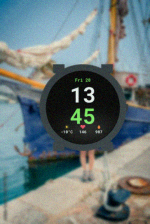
13:45
